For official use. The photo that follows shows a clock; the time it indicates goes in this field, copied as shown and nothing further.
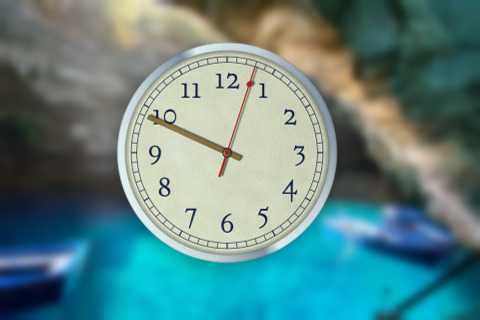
9:49:03
